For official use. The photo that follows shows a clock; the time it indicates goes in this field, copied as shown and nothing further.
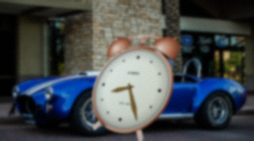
8:25
